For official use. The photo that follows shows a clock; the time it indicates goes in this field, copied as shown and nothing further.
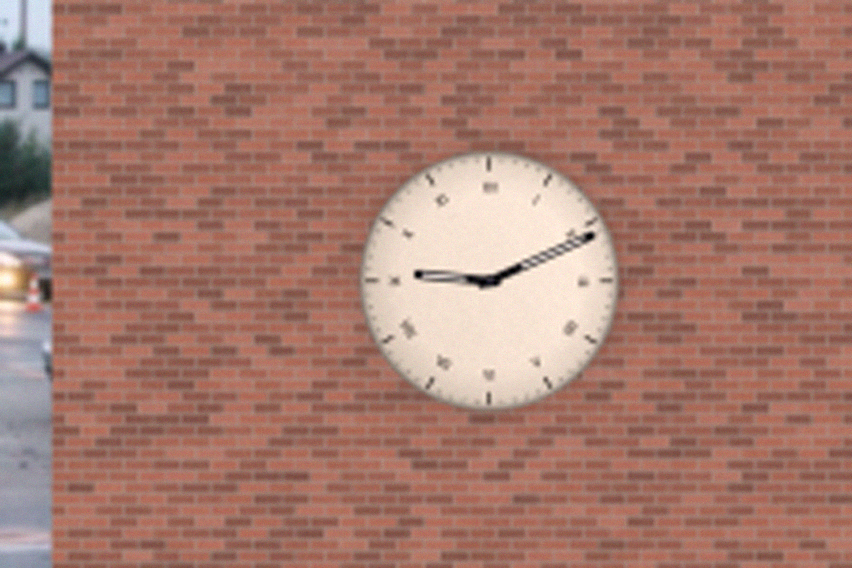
9:11
